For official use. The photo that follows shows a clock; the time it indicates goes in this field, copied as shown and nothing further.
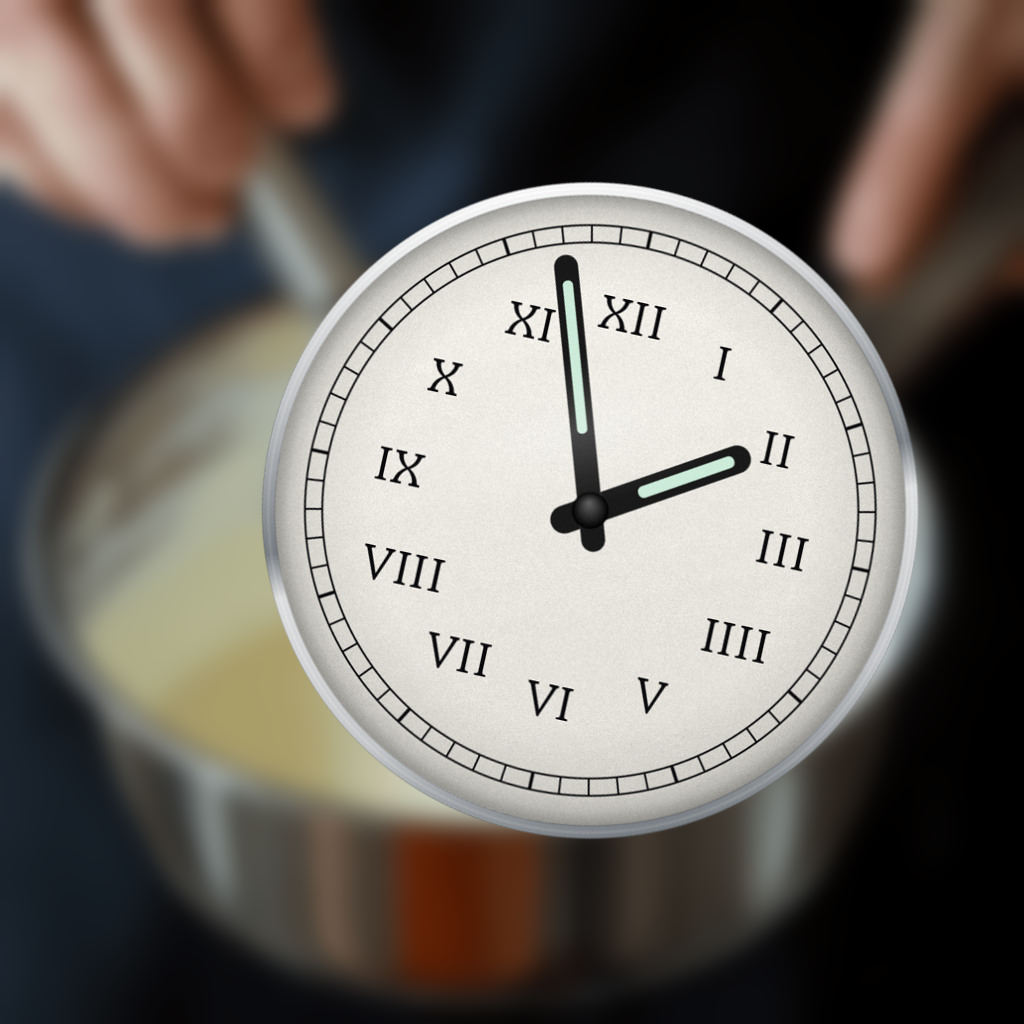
1:57
